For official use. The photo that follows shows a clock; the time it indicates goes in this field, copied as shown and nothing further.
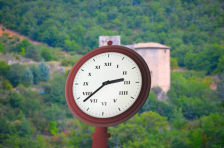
2:38
